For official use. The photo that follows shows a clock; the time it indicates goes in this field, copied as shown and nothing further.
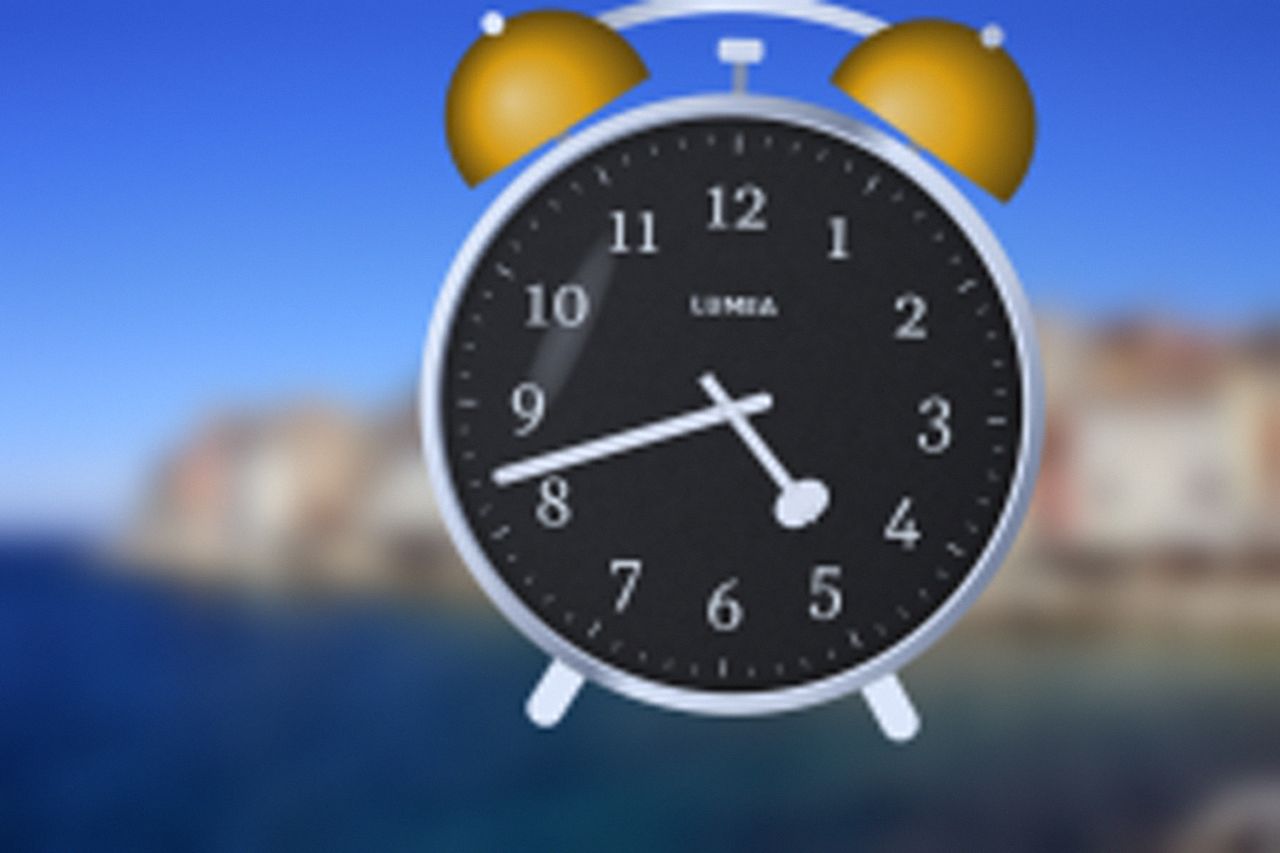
4:42
